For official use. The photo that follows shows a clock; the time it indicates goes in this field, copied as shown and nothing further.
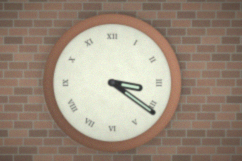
3:21
